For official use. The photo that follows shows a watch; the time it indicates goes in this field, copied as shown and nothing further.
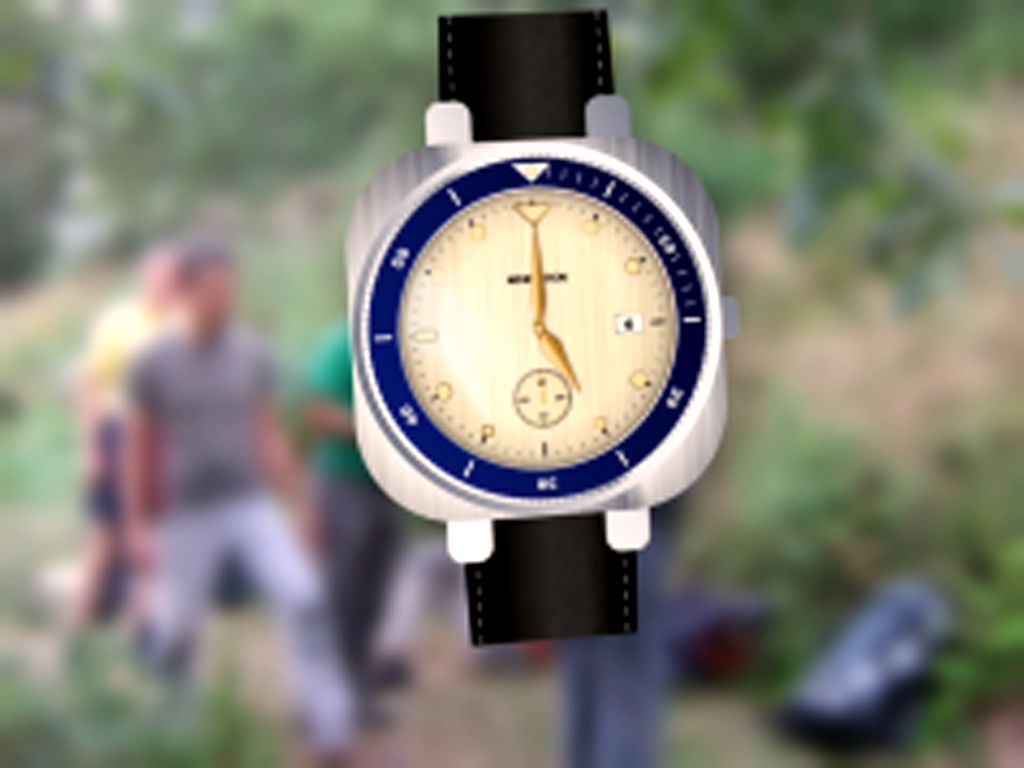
5:00
